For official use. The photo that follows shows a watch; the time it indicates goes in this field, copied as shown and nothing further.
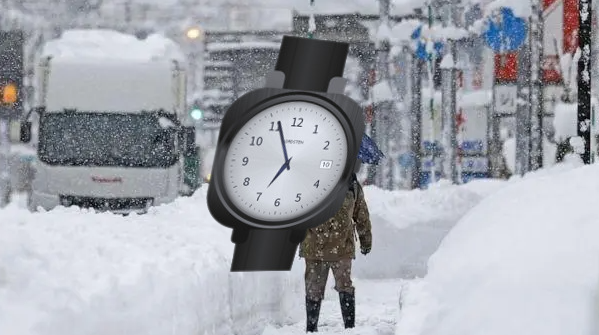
6:56
